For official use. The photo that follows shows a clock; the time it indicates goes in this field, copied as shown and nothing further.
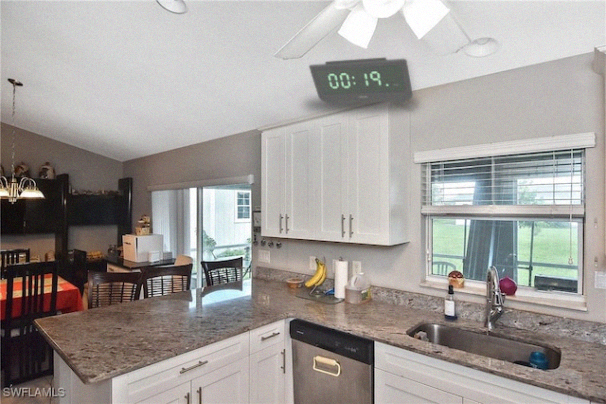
0:19
